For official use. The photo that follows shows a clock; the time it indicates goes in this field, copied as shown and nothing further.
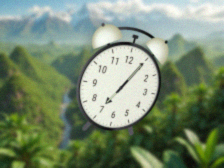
7:05
